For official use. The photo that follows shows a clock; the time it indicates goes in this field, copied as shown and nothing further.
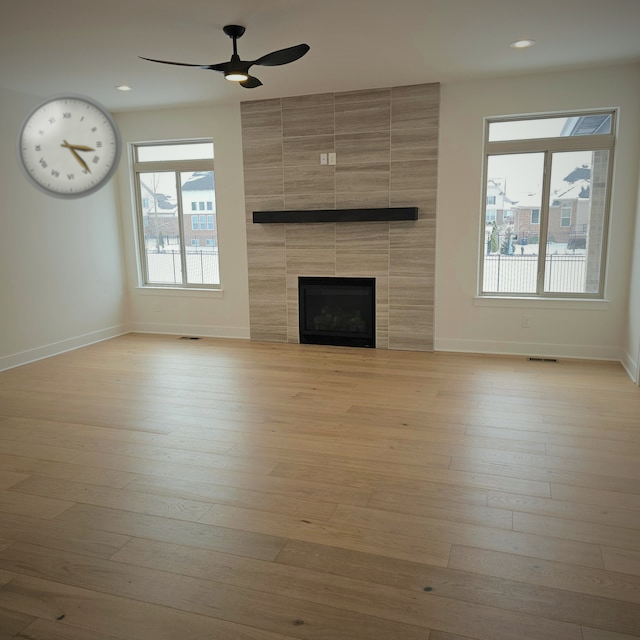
3:24
